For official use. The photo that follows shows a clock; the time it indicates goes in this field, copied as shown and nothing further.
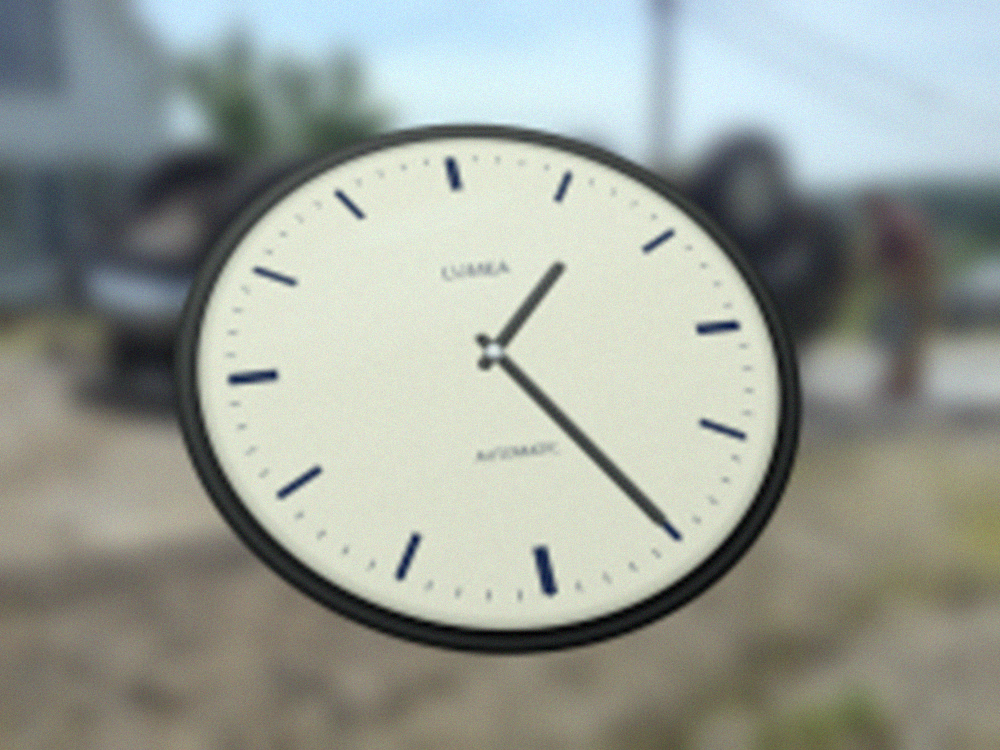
1:25
